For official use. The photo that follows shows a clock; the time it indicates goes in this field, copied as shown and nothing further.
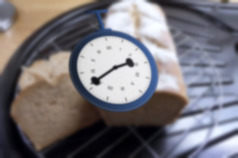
2:41
